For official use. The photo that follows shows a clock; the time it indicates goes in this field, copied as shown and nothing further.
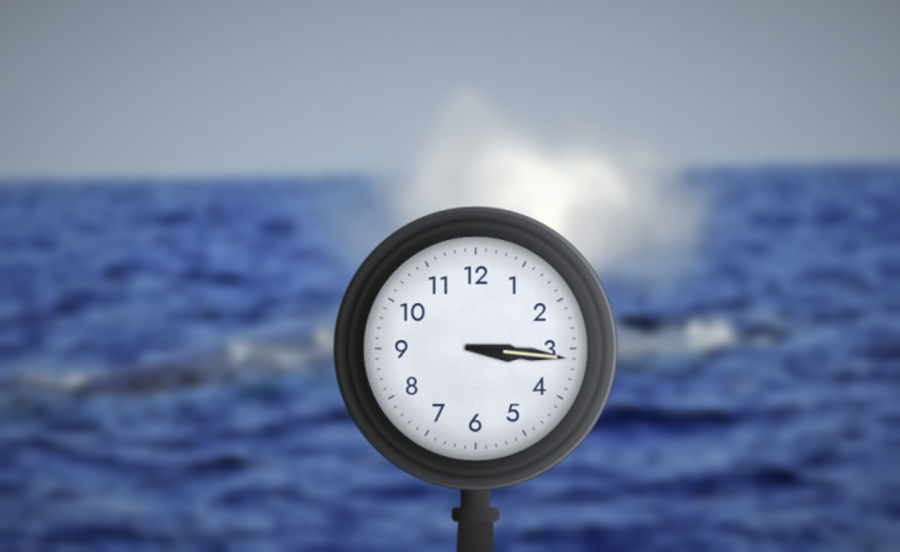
3:16
